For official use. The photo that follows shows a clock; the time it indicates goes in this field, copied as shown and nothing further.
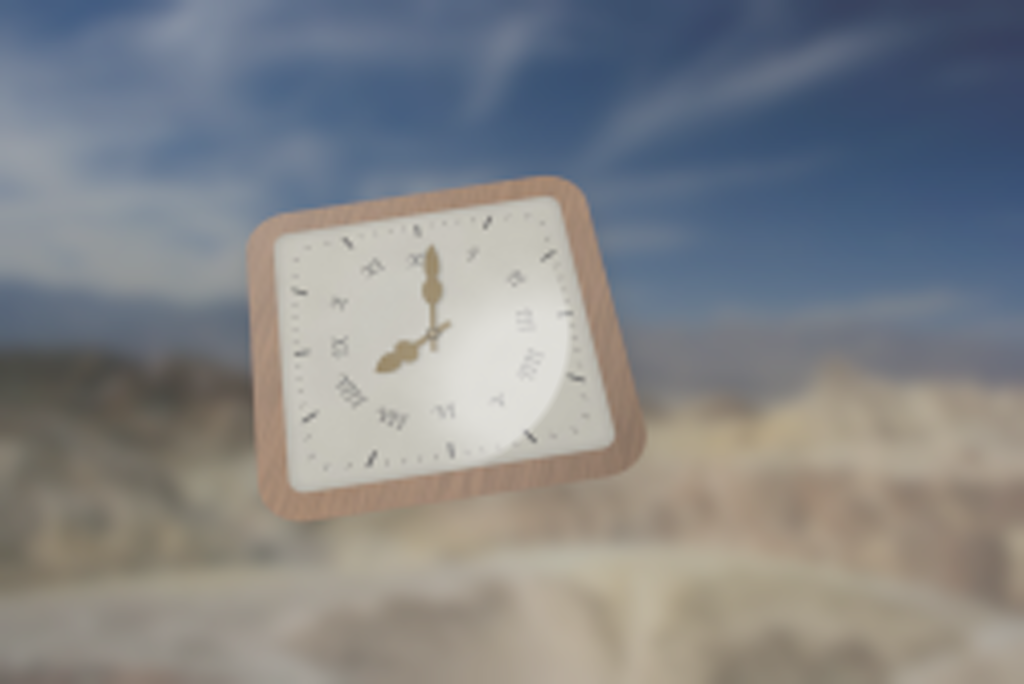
8:01
